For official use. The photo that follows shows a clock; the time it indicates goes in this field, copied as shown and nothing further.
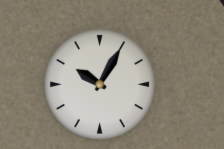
10:05
